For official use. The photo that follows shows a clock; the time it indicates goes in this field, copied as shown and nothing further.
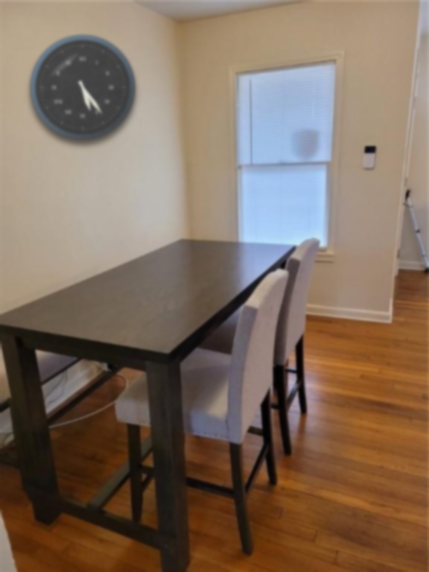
5:24
